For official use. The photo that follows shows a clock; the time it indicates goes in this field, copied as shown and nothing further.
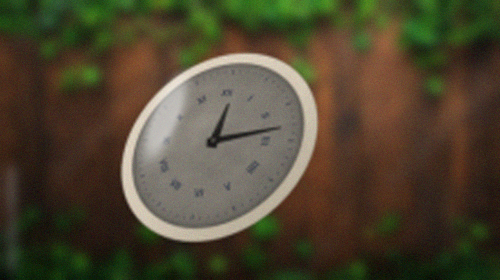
12:13
